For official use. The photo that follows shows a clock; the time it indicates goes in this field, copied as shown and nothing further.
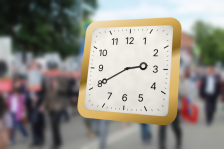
2:40
